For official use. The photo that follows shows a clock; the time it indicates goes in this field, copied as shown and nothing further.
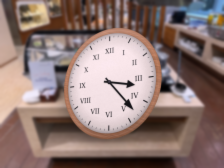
3:23
